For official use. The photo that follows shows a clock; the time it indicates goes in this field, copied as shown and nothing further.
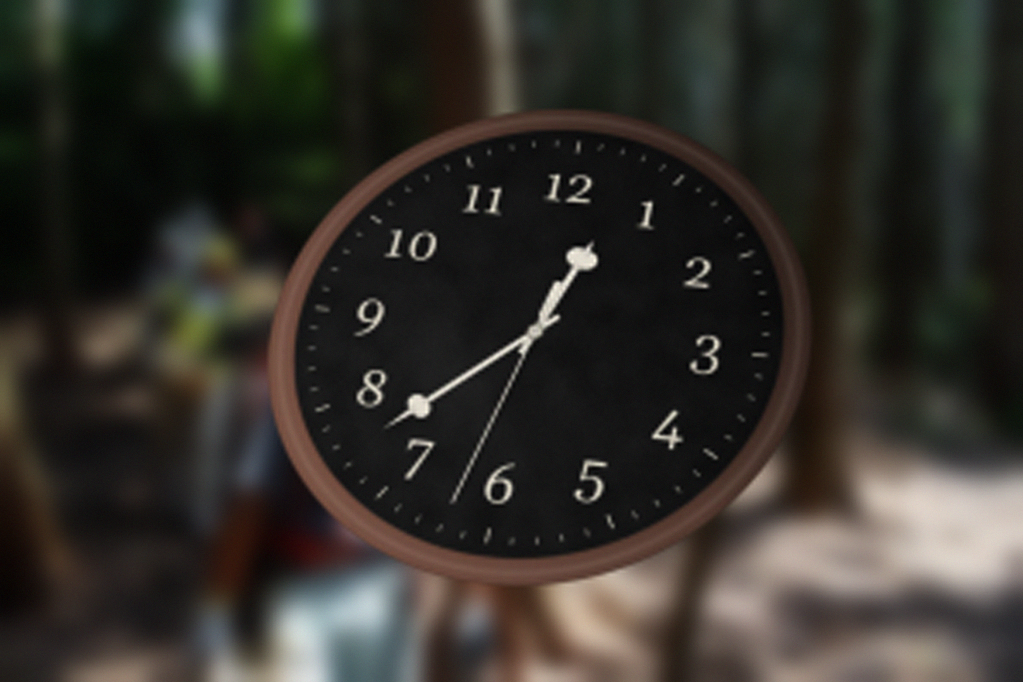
12:37:32
